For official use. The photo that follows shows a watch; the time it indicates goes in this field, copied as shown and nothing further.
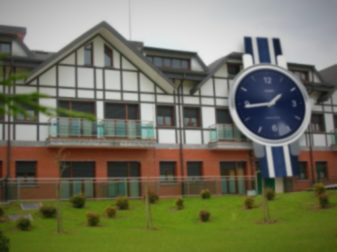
1:44
